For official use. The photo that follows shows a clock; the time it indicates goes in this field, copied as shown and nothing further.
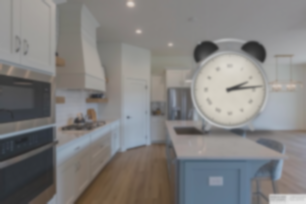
2:14
